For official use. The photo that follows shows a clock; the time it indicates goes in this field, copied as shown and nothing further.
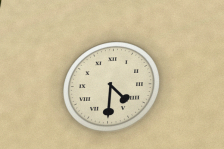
4:30
